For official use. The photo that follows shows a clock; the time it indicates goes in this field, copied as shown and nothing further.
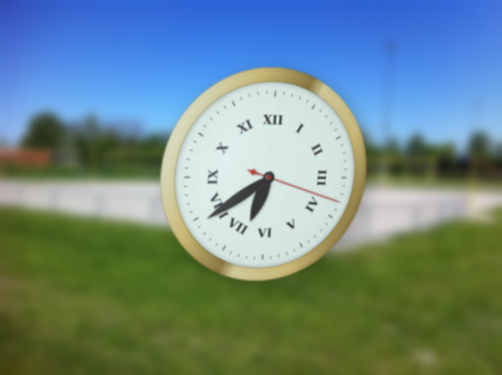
6:39:18
